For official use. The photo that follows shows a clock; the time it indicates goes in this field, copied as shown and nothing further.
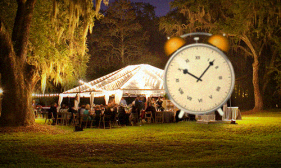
10:07
